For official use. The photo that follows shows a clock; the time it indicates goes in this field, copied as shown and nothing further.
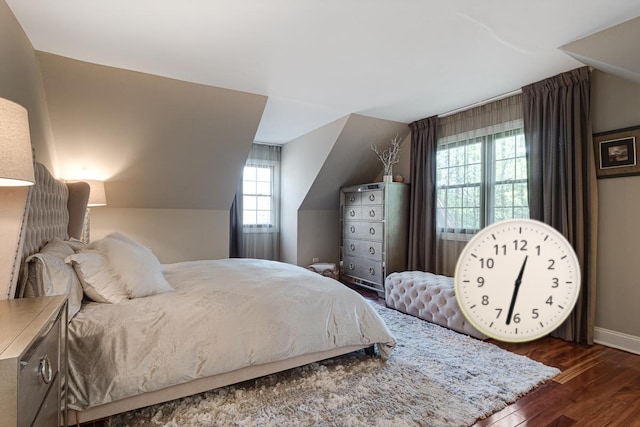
12:32
